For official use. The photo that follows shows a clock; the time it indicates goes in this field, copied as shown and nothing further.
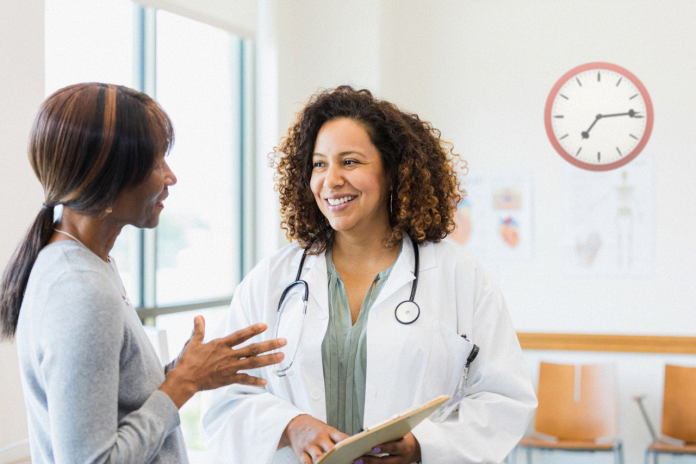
7:14
